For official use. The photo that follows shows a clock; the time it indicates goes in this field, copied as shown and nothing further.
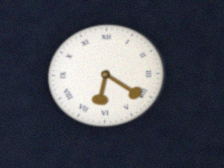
6:21
